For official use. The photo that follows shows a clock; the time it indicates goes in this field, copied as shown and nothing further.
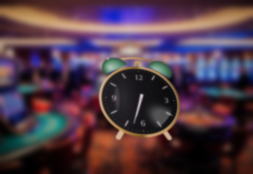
6:33
